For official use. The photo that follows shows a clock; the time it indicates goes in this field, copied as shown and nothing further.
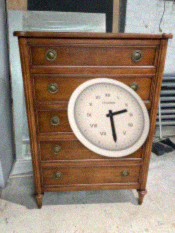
2:30
